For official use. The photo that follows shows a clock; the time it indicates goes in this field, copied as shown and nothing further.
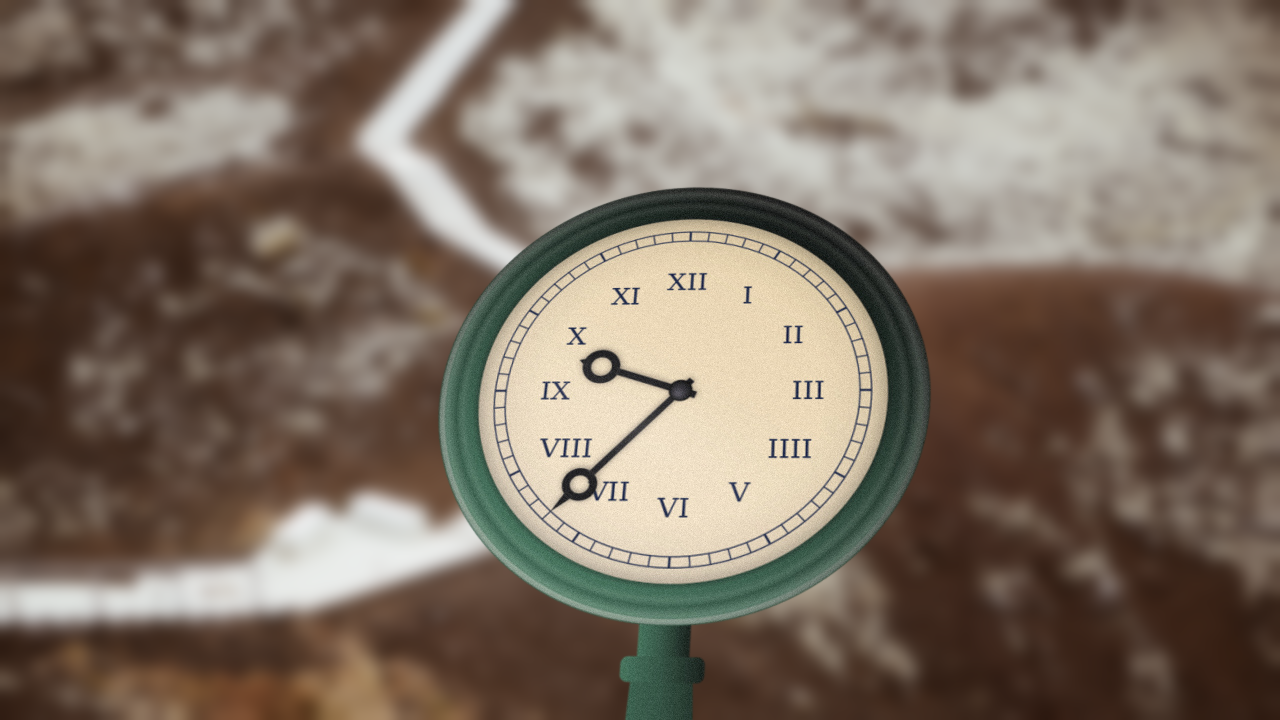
9:37
